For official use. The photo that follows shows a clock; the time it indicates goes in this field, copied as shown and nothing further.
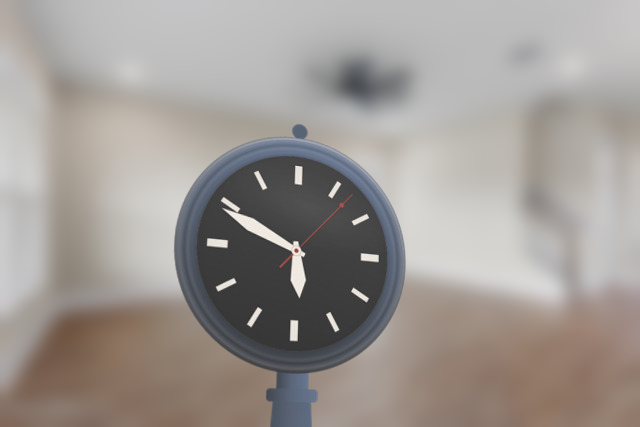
5:49:07
